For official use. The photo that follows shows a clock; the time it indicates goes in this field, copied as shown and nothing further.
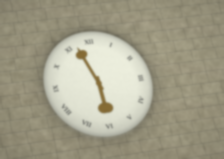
5:57
